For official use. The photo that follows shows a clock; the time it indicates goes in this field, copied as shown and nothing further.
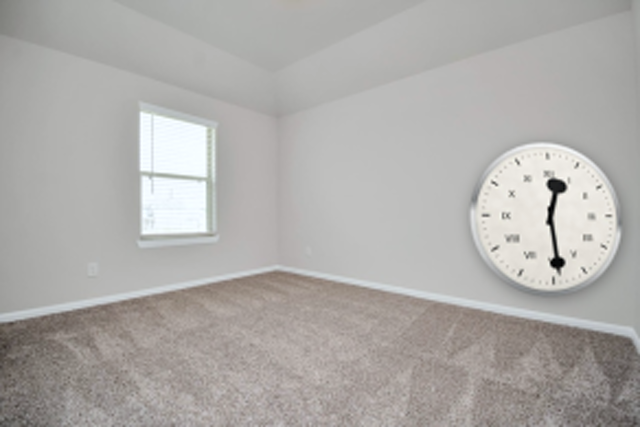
12:29
